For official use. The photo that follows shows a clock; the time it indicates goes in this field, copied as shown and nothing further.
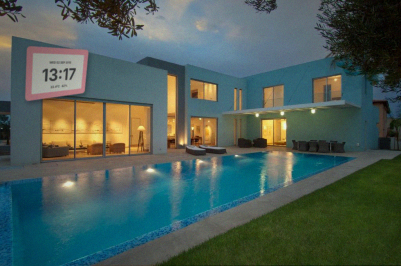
13:17
